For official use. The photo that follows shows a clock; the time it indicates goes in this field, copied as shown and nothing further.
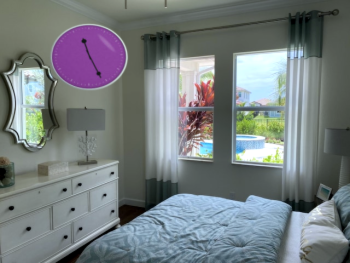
11:26
